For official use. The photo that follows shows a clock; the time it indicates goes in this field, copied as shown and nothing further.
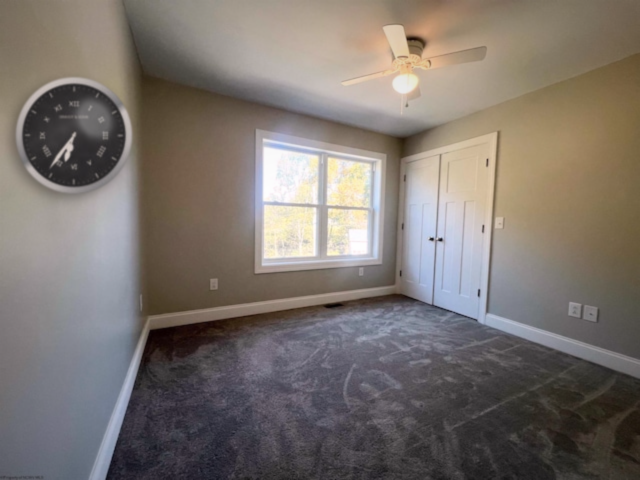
6:36
